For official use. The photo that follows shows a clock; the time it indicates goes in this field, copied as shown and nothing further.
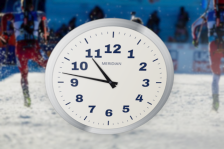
10:47
